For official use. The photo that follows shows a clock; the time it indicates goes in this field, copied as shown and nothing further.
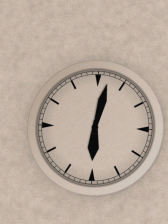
6:02
